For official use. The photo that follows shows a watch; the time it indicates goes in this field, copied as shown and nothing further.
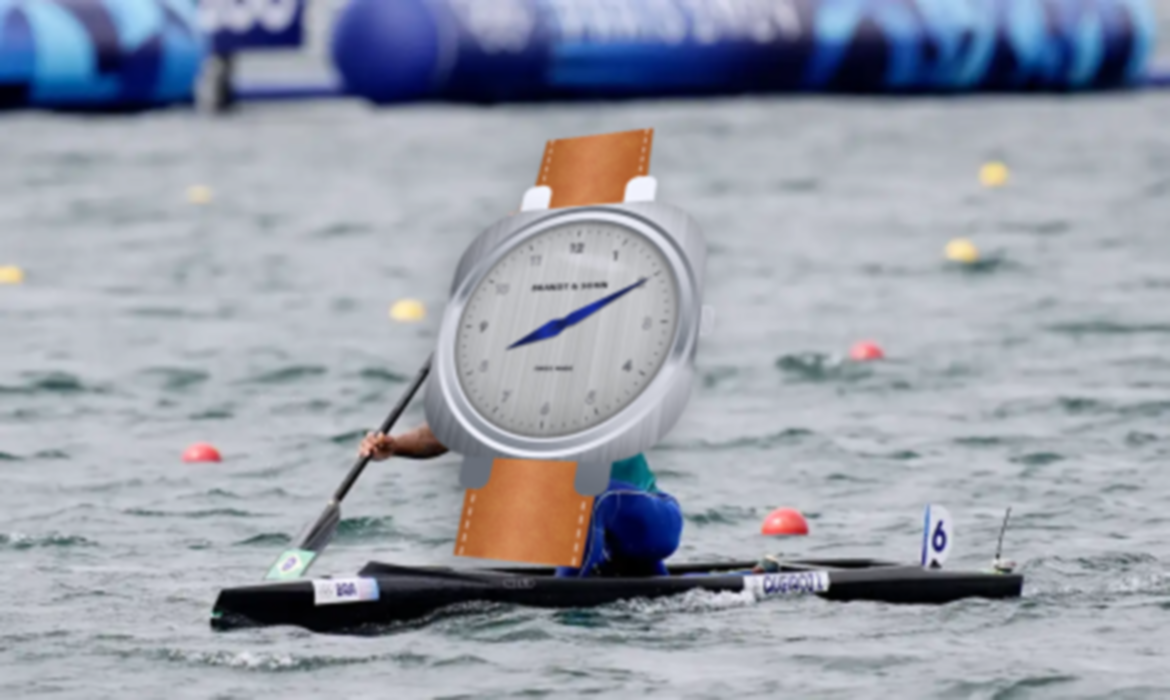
8:10
